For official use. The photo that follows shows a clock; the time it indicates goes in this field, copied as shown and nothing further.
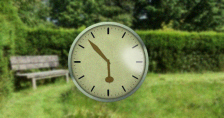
5:53
